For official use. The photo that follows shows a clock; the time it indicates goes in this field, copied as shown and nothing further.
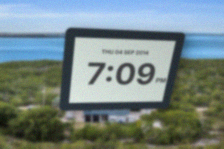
7:09
